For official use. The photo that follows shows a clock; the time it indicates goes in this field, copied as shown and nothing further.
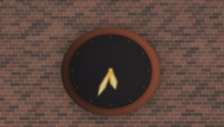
5:34
